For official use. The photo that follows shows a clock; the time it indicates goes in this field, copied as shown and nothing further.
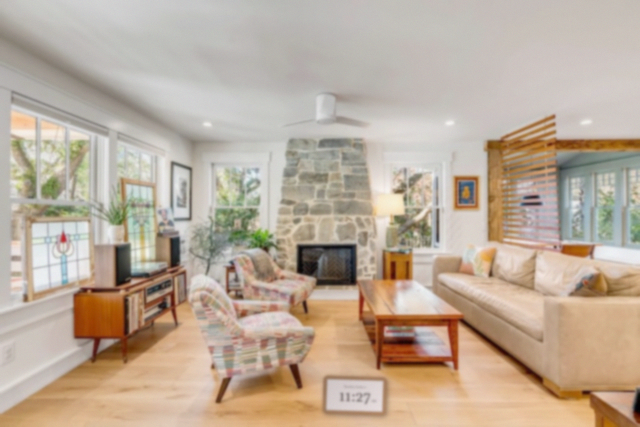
11:27
